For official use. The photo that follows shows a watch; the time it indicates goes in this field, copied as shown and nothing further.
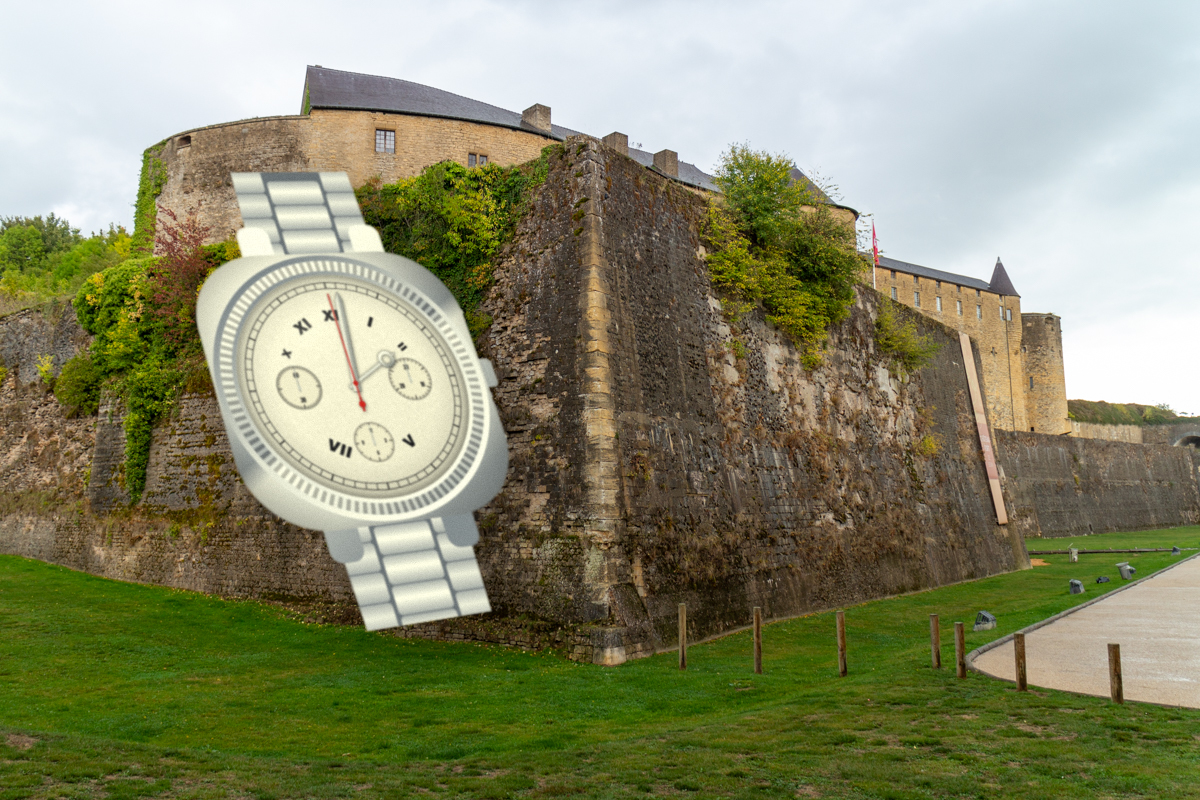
2:01
